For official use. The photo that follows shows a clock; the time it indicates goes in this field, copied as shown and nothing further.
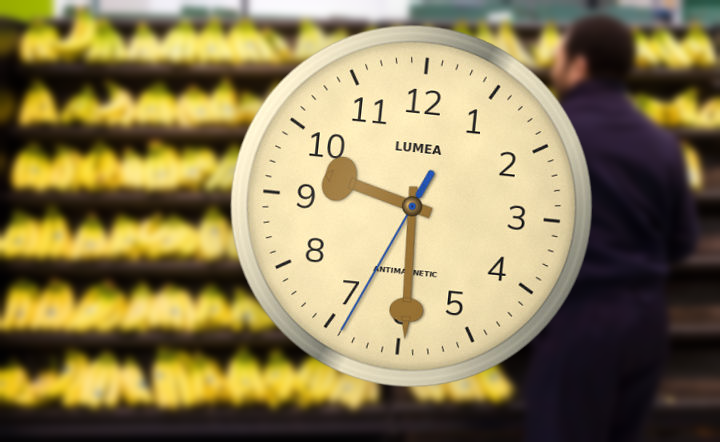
9:29:34
